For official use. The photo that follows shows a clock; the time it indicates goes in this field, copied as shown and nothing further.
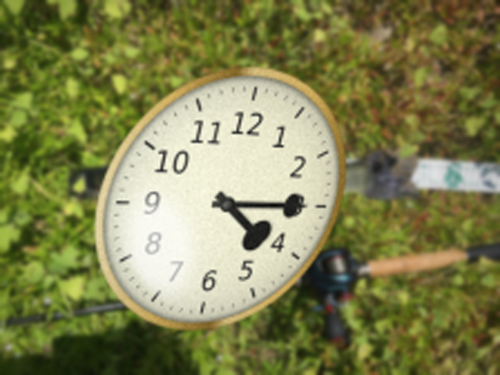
4:15
